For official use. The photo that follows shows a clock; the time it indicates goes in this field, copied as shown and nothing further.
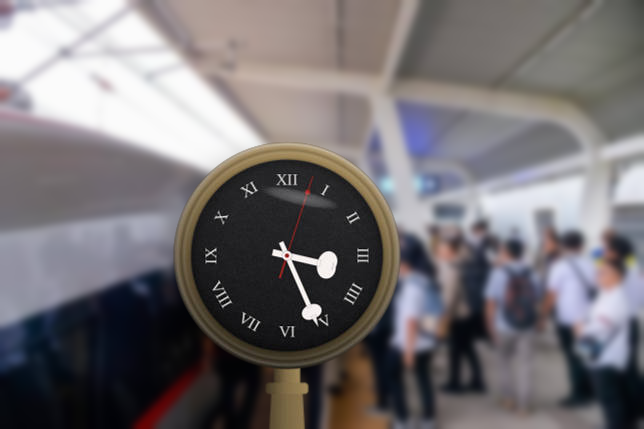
3:26:03
